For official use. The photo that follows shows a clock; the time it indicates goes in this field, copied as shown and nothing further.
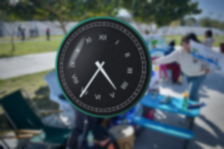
4:35
